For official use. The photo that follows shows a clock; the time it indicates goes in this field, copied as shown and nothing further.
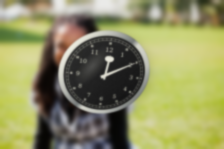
12:10
